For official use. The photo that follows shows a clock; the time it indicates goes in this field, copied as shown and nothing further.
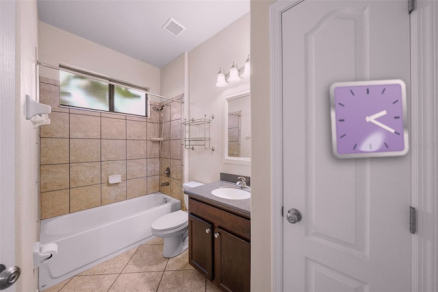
2:20
